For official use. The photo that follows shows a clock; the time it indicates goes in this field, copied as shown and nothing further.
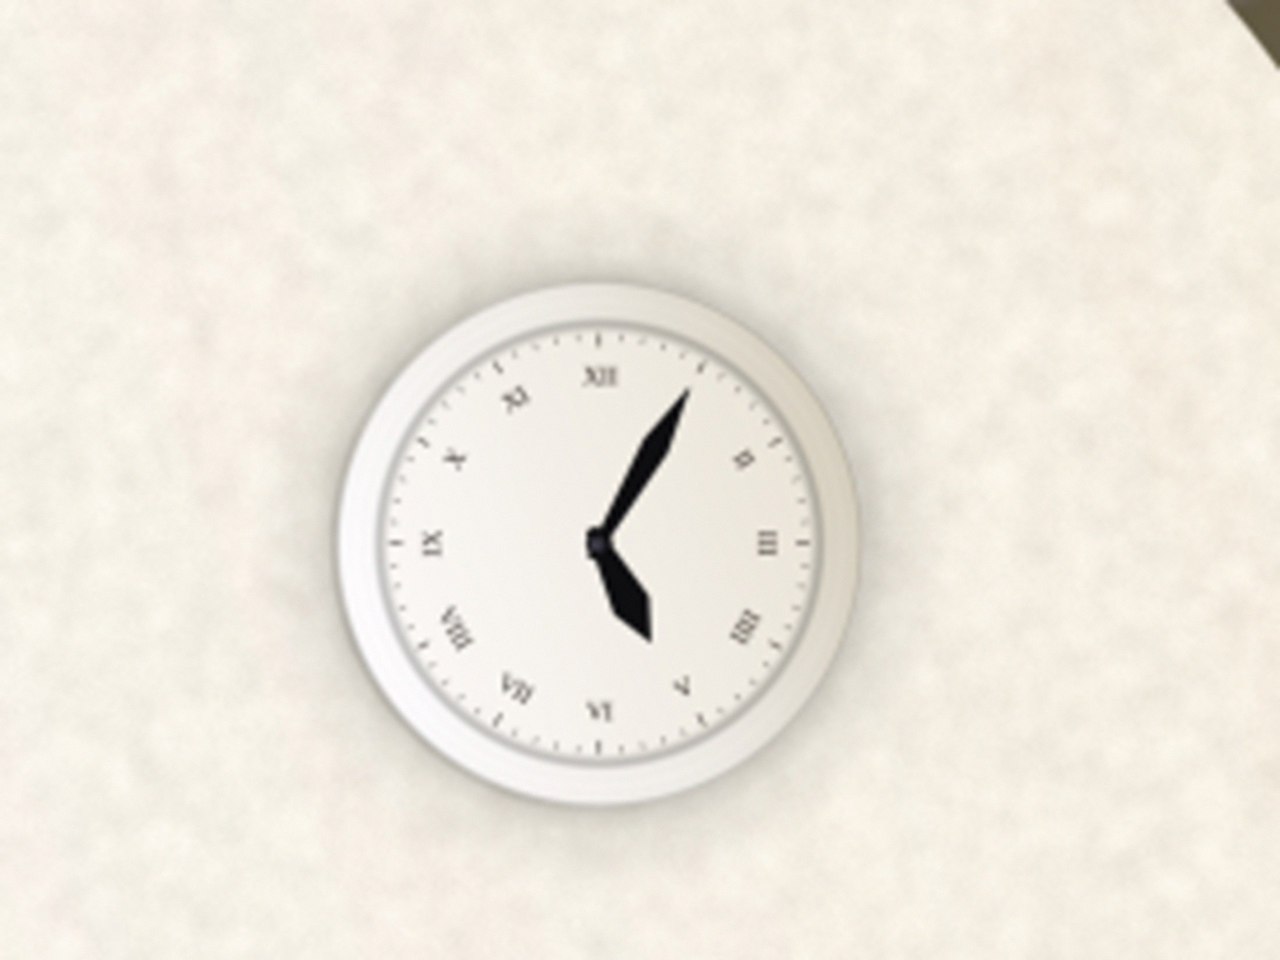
5:05
